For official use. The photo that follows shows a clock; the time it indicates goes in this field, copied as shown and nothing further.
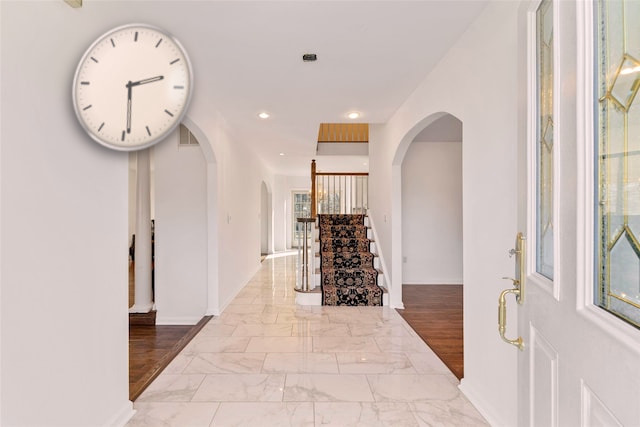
2:29
